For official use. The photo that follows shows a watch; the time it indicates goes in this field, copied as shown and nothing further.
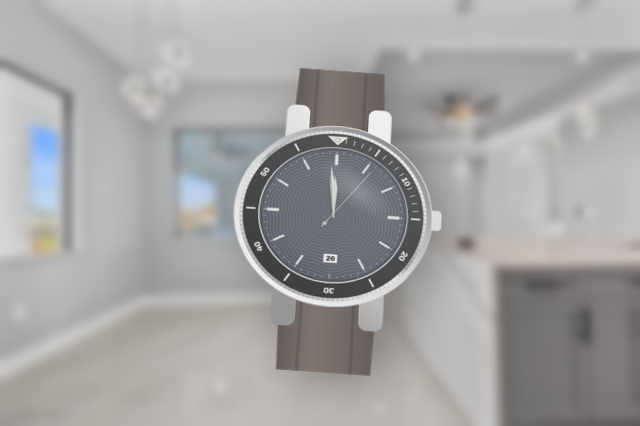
11:59:06
